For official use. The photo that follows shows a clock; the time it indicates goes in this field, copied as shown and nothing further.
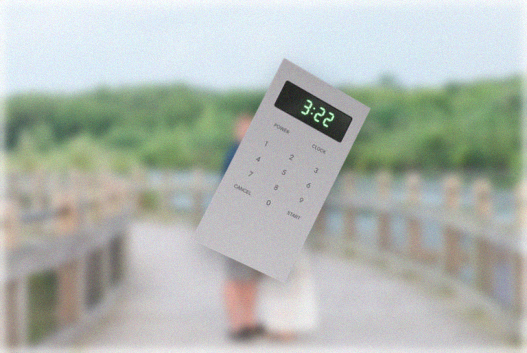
3:22
